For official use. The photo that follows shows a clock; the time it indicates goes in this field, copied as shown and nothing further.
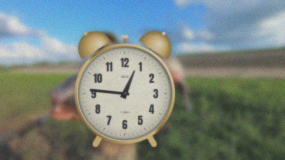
12:46
